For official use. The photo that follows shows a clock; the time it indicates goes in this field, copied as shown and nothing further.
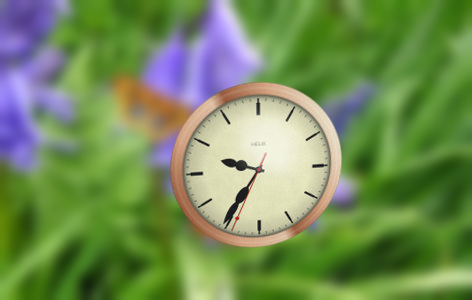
9:35:34
